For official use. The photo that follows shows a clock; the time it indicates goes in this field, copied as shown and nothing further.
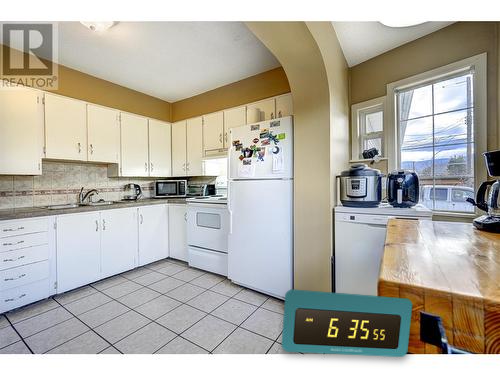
6:35:55
